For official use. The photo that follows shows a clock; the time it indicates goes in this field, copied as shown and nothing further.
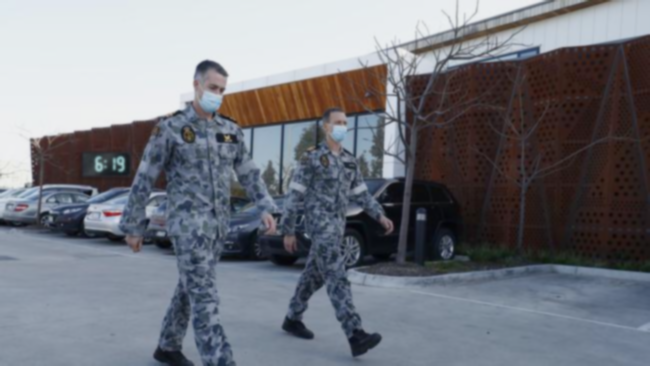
6:19
